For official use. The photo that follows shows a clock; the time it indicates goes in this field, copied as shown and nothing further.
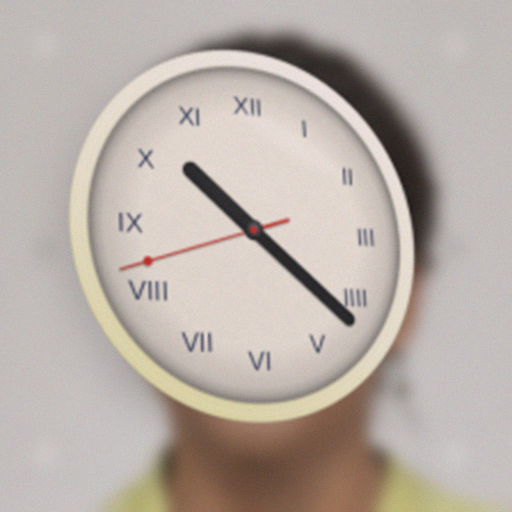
10:21:42
